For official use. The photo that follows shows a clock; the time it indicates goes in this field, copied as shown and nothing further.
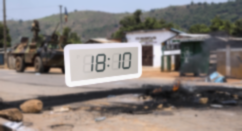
18:10
